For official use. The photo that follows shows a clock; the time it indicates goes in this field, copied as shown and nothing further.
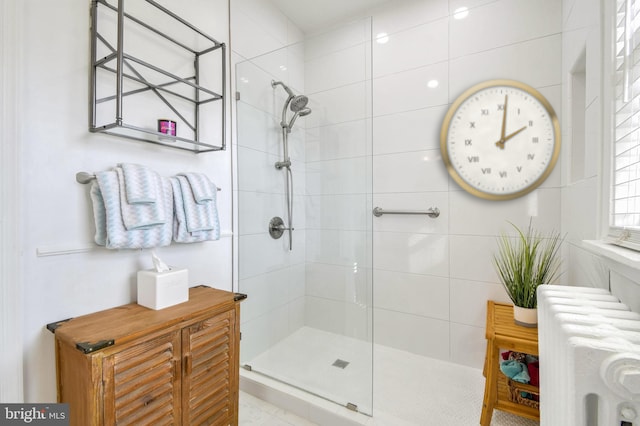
2:01
